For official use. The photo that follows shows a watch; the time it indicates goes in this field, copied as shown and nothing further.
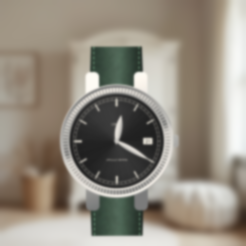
12:20
